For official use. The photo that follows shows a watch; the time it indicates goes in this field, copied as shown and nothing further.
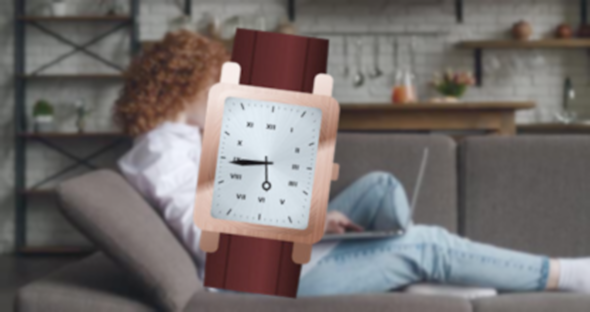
5:44
